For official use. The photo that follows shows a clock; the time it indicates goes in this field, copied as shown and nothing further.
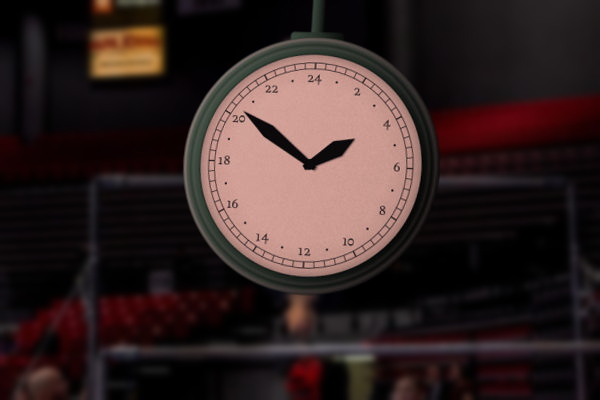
3:51
